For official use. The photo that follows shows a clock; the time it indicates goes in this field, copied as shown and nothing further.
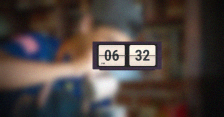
6:32
